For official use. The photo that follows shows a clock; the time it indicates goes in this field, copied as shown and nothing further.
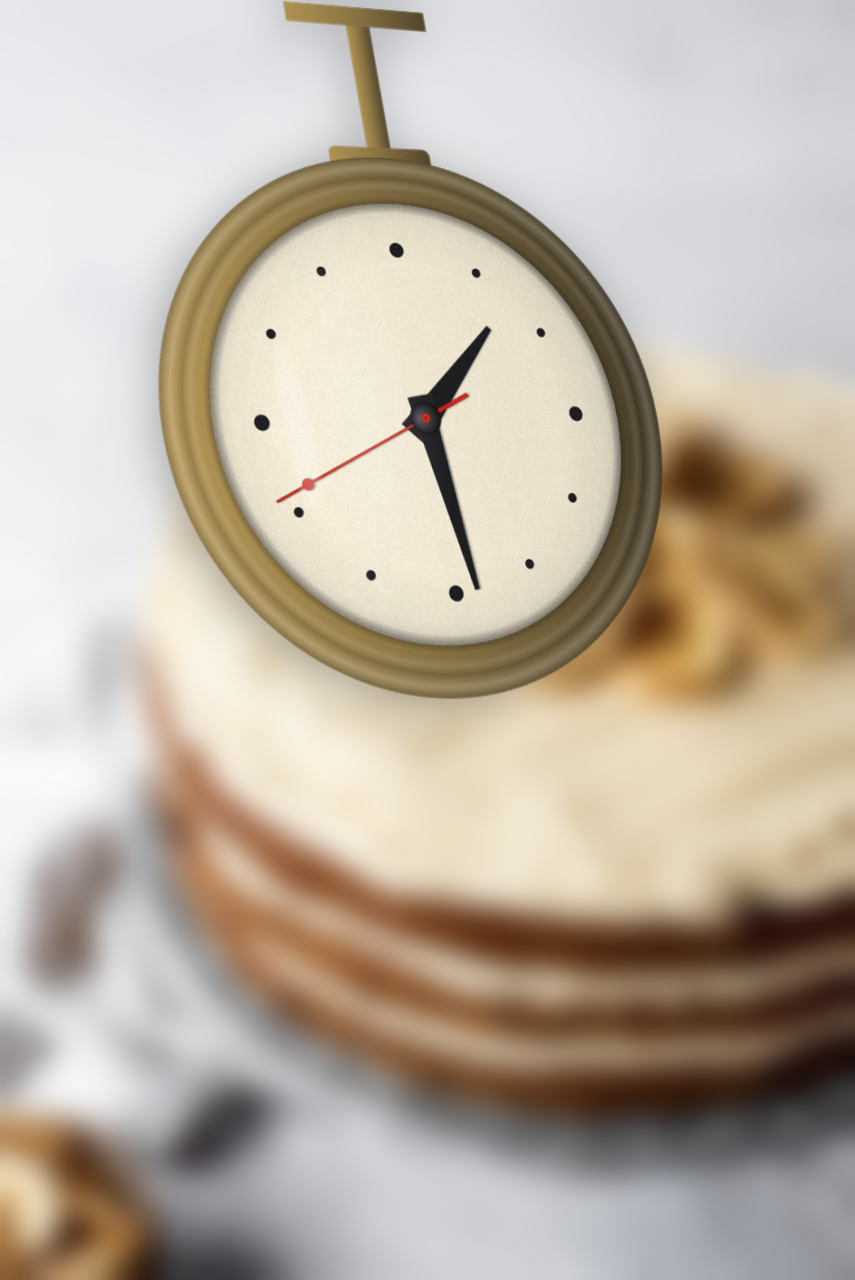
1:28:41
